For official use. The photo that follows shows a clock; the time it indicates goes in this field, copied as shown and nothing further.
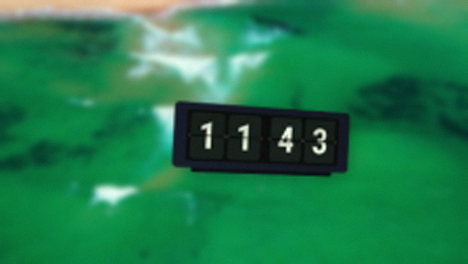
11:43
